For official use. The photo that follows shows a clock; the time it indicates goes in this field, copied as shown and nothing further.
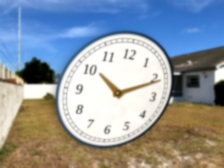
10:11
